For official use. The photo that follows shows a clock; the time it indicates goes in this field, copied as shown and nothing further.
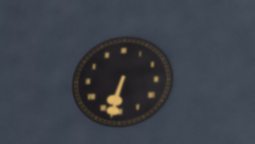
6:32
